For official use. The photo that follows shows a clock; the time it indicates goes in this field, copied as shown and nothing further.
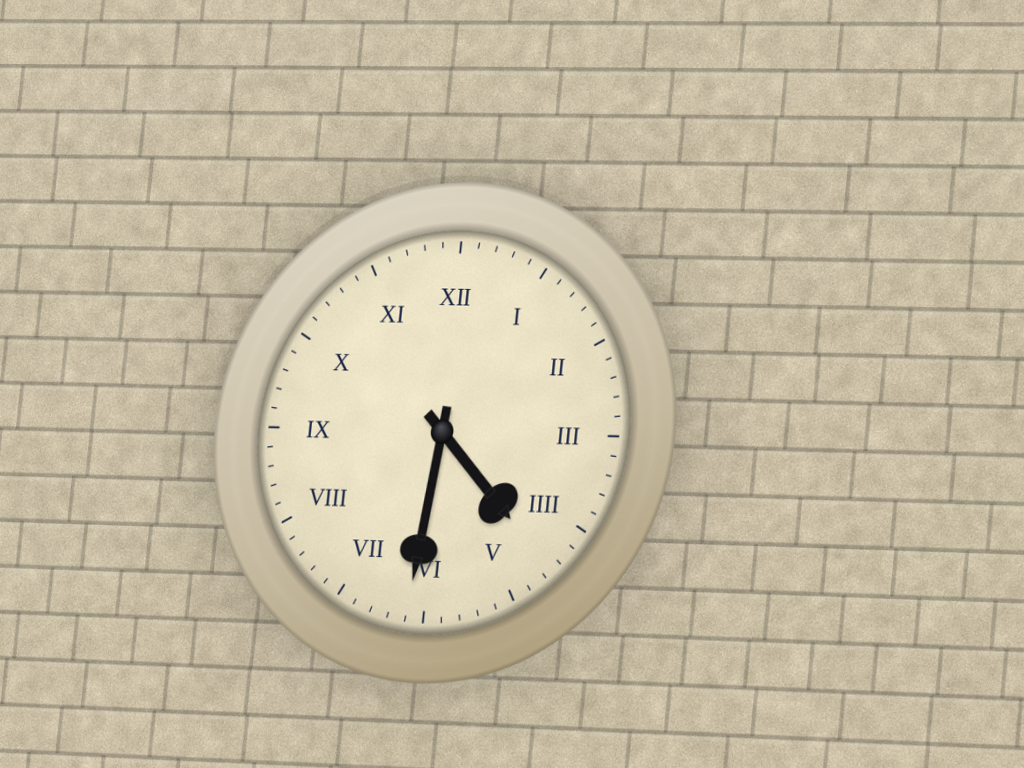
4:31
